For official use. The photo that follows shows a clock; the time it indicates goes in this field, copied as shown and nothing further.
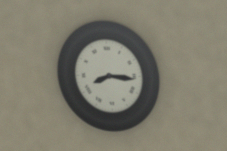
8:16
